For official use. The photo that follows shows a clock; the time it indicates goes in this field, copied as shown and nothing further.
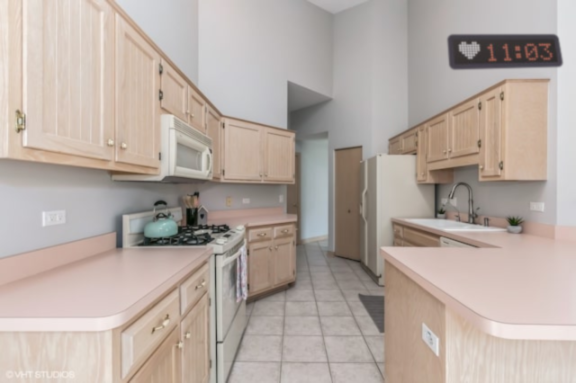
11:03
